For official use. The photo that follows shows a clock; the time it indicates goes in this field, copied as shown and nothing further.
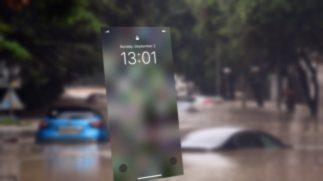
13:01
